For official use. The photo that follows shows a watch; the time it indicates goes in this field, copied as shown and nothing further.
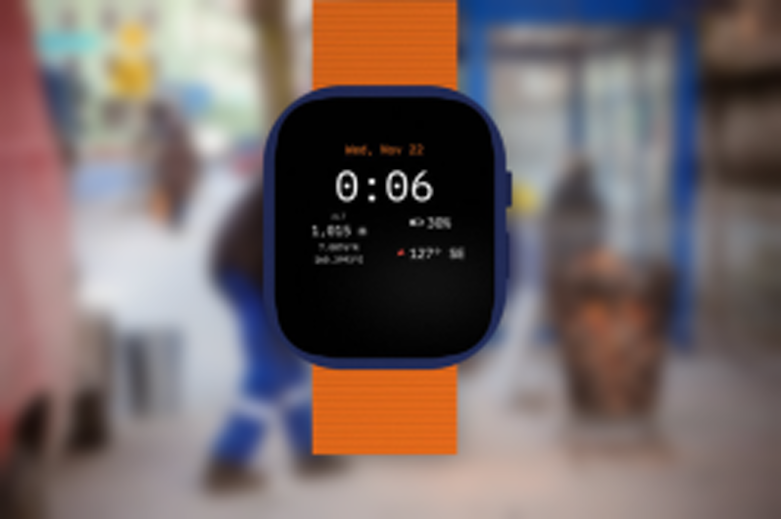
0:06
